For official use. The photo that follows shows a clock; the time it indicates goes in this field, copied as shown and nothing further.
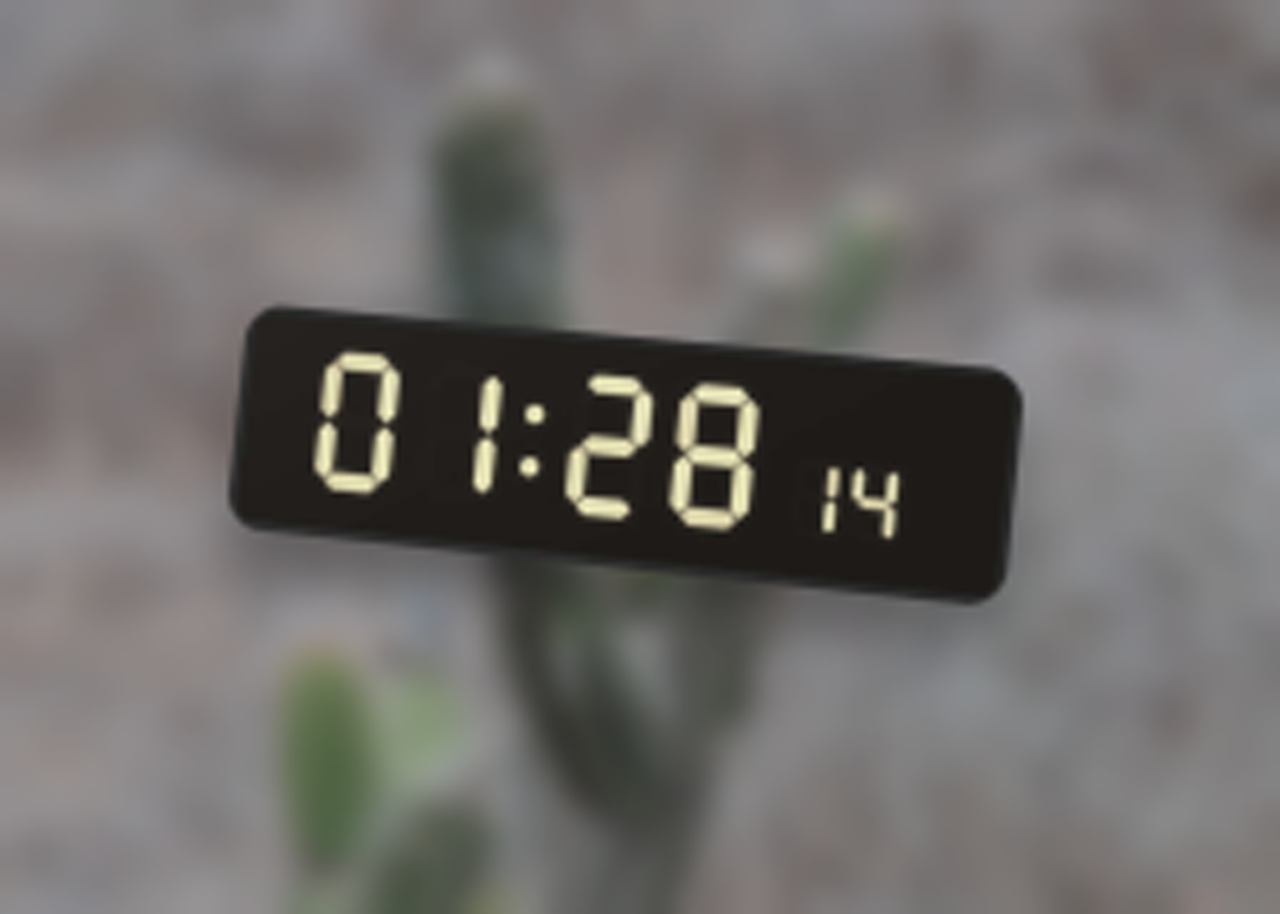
1:28:14
